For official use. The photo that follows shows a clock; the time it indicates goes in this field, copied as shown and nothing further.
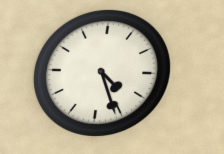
4:26
